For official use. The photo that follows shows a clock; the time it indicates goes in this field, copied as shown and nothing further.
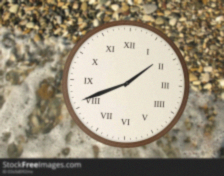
1:41
